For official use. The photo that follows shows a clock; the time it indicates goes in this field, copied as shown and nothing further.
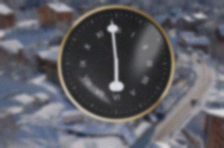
5:59
